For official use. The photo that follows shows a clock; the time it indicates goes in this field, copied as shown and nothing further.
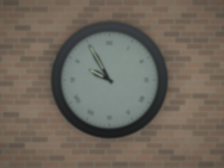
9:55
